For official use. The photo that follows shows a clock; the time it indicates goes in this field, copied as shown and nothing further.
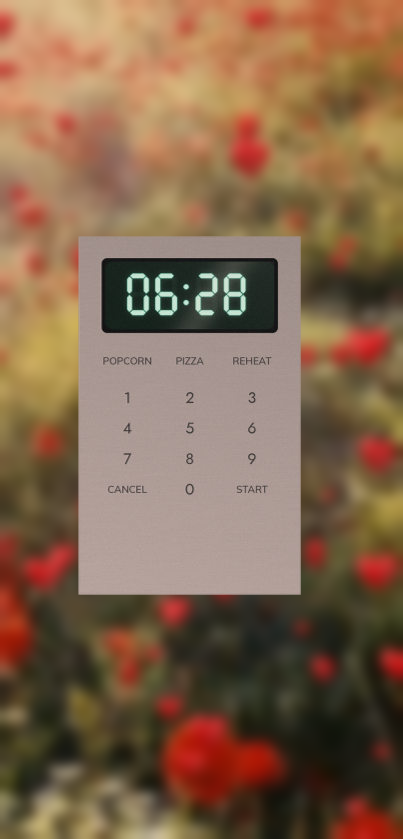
6:28
